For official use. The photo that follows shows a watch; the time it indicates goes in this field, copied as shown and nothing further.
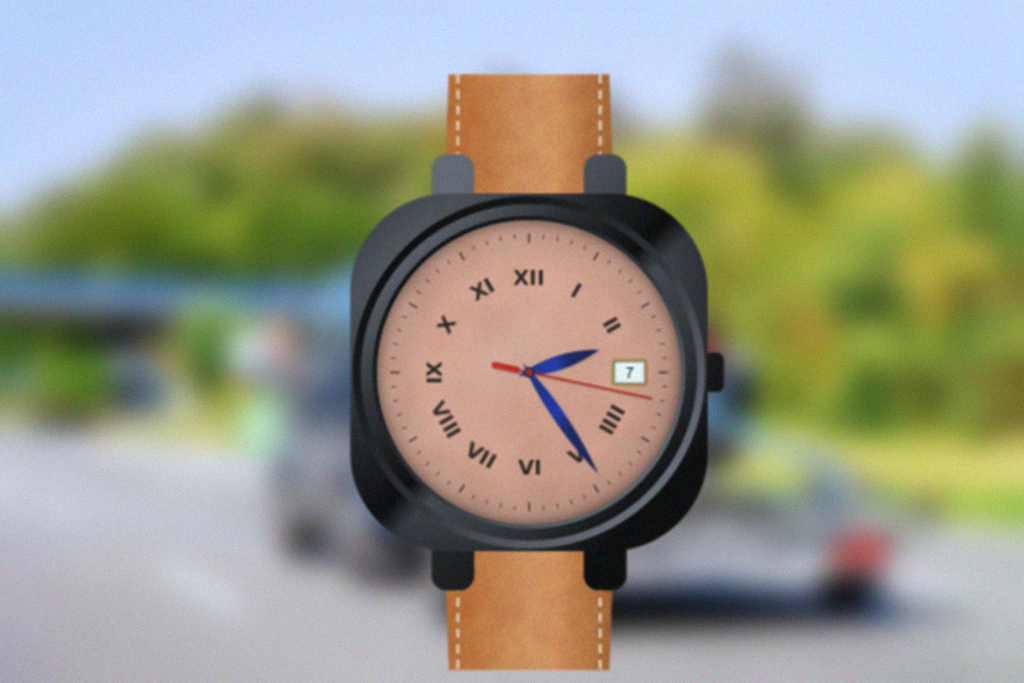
2:24:17
